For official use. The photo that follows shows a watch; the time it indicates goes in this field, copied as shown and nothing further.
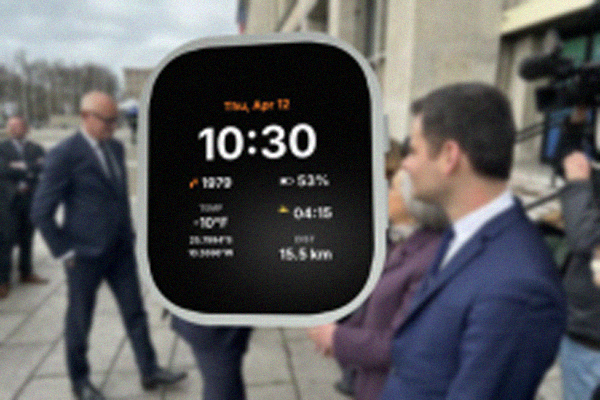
10:30
